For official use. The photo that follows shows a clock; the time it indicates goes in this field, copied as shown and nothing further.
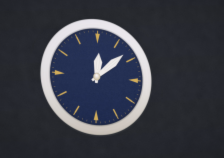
12:08
